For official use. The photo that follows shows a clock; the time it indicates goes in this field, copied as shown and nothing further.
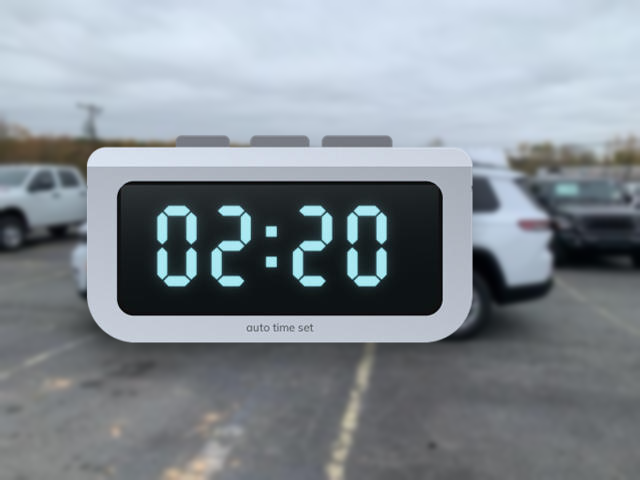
2:20
